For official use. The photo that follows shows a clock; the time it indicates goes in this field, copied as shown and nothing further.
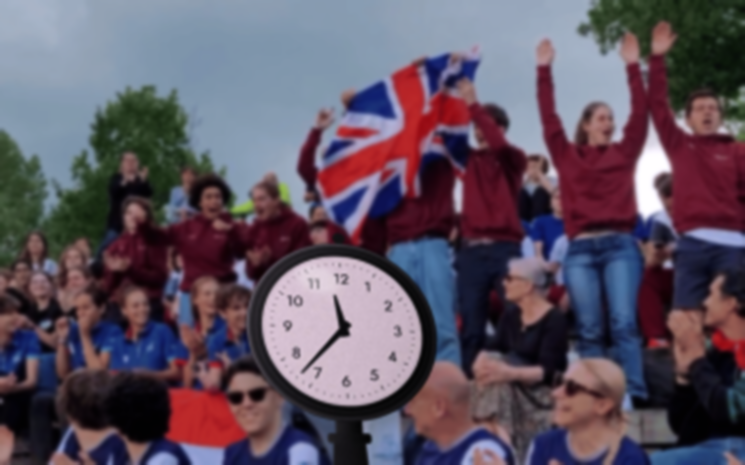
11:37
